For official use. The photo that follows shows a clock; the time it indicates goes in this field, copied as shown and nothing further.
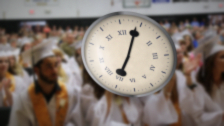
7:04
